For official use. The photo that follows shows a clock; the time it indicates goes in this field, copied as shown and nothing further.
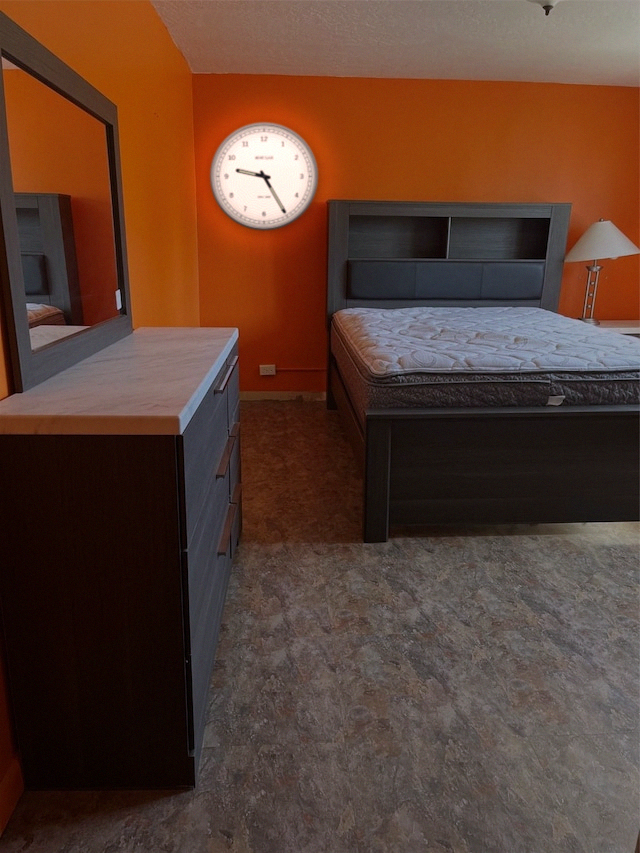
9:25
